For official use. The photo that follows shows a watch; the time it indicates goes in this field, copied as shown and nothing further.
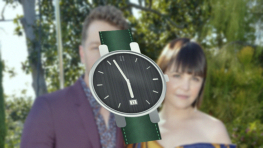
5:57
